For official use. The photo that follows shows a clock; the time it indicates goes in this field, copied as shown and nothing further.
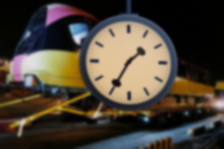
1:35
